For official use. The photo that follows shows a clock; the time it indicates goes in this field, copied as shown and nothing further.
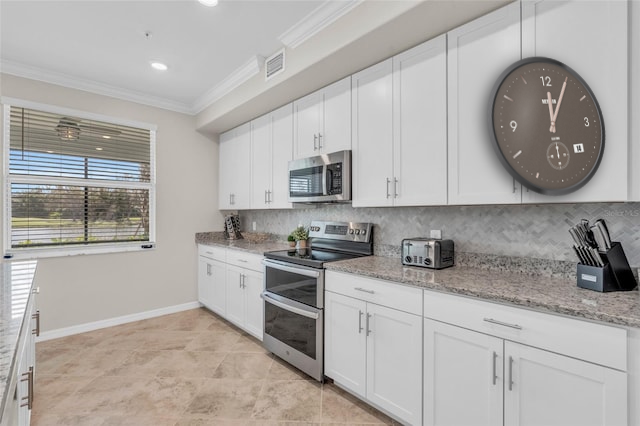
12:05
